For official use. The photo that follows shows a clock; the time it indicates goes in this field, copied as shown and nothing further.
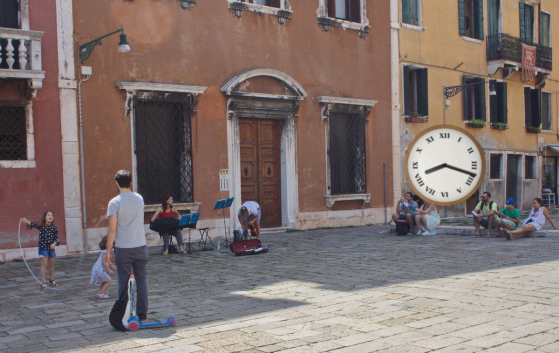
8:18
